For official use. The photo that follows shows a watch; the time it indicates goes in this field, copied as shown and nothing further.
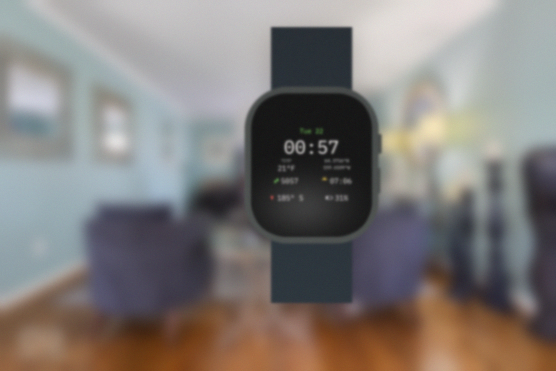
0:57
